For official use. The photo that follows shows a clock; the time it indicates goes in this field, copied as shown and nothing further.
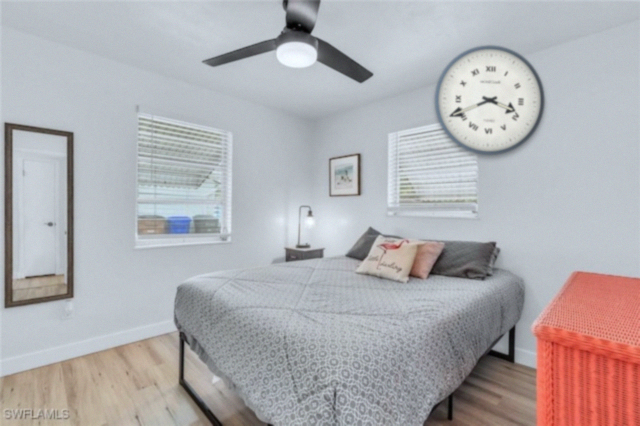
3:41
